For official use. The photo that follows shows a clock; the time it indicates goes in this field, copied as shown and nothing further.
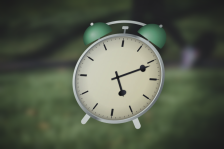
5:11
